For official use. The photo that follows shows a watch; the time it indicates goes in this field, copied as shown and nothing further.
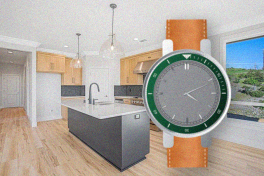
4:11
